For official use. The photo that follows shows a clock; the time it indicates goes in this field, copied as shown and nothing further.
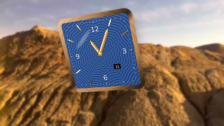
11:05
